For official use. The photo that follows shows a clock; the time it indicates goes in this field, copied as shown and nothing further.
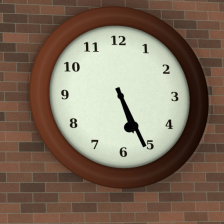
5:26
